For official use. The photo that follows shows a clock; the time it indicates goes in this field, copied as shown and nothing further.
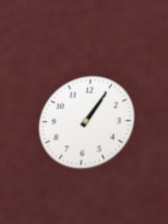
1:05
